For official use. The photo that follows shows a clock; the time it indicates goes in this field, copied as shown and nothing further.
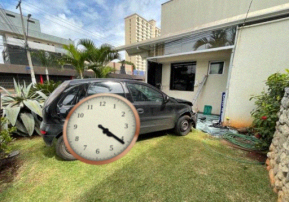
4:21
